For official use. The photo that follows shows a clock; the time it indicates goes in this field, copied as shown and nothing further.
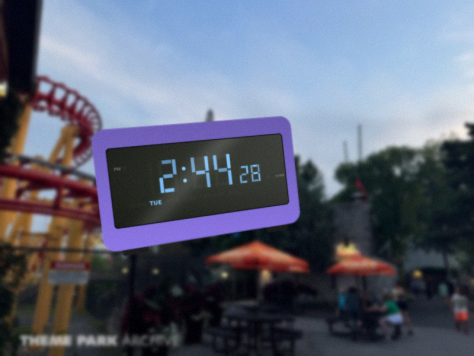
2:44:28
